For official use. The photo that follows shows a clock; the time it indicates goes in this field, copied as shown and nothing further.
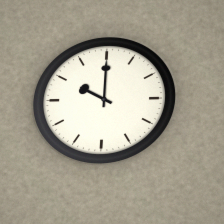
10:00
